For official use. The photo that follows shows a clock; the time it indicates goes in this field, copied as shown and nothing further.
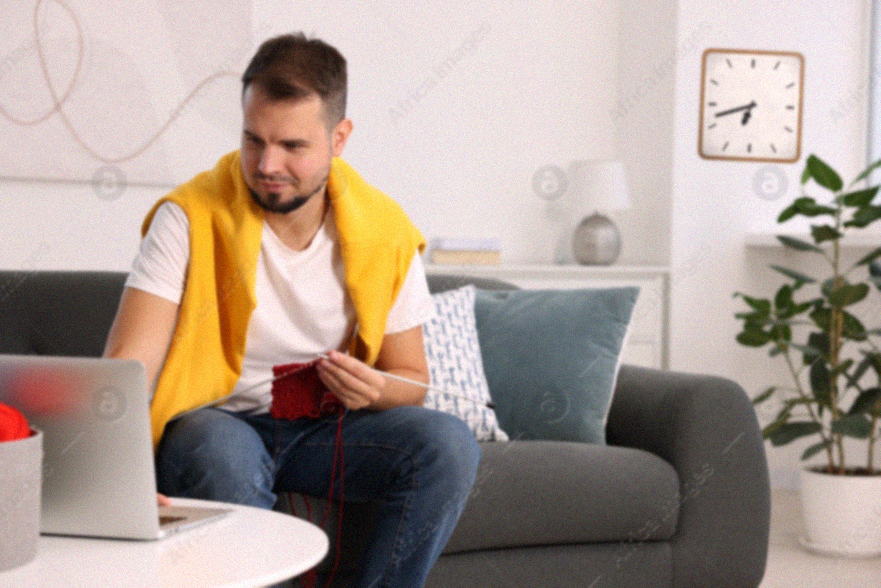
6:42
